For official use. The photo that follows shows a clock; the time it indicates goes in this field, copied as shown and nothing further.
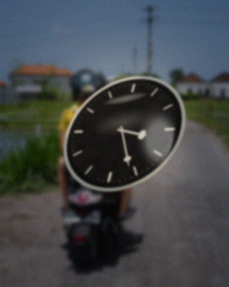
3:26
